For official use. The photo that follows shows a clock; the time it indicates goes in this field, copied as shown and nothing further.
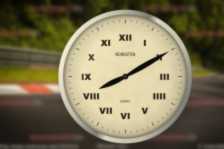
8:10
